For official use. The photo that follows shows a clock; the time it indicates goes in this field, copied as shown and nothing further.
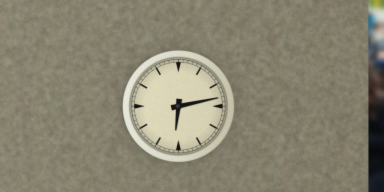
6:13
